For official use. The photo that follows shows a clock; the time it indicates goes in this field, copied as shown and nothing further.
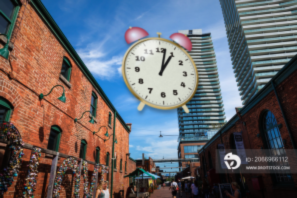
1:02
